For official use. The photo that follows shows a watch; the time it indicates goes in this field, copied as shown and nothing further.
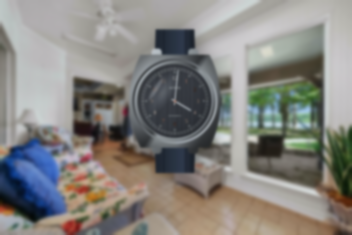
4:01
